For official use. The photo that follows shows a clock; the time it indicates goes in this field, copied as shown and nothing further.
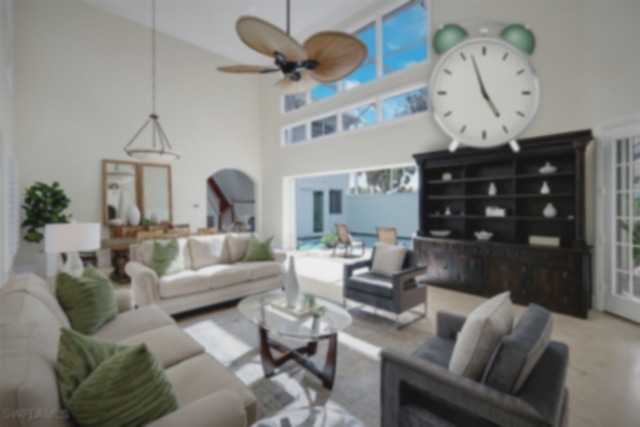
4:57
